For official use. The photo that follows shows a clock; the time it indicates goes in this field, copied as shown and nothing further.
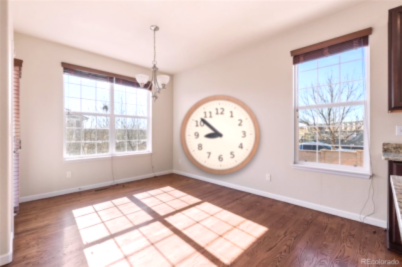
8:52
